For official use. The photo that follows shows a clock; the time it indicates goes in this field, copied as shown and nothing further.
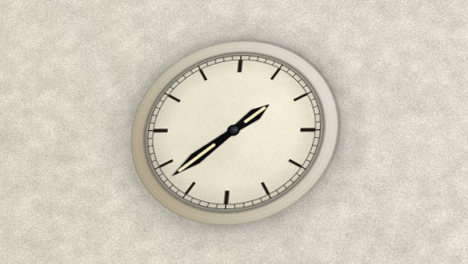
1:38
